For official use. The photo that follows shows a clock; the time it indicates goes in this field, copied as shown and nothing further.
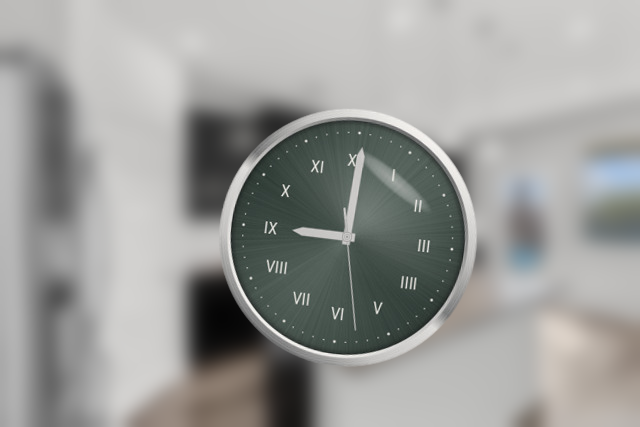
9:00:28
